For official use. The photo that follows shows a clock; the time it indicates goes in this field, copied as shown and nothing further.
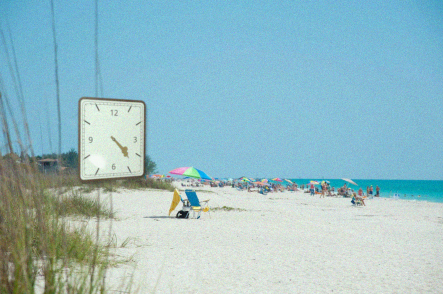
4:23
